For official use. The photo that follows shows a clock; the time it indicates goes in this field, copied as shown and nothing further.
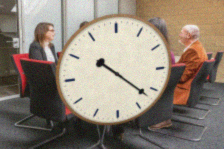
10:22
